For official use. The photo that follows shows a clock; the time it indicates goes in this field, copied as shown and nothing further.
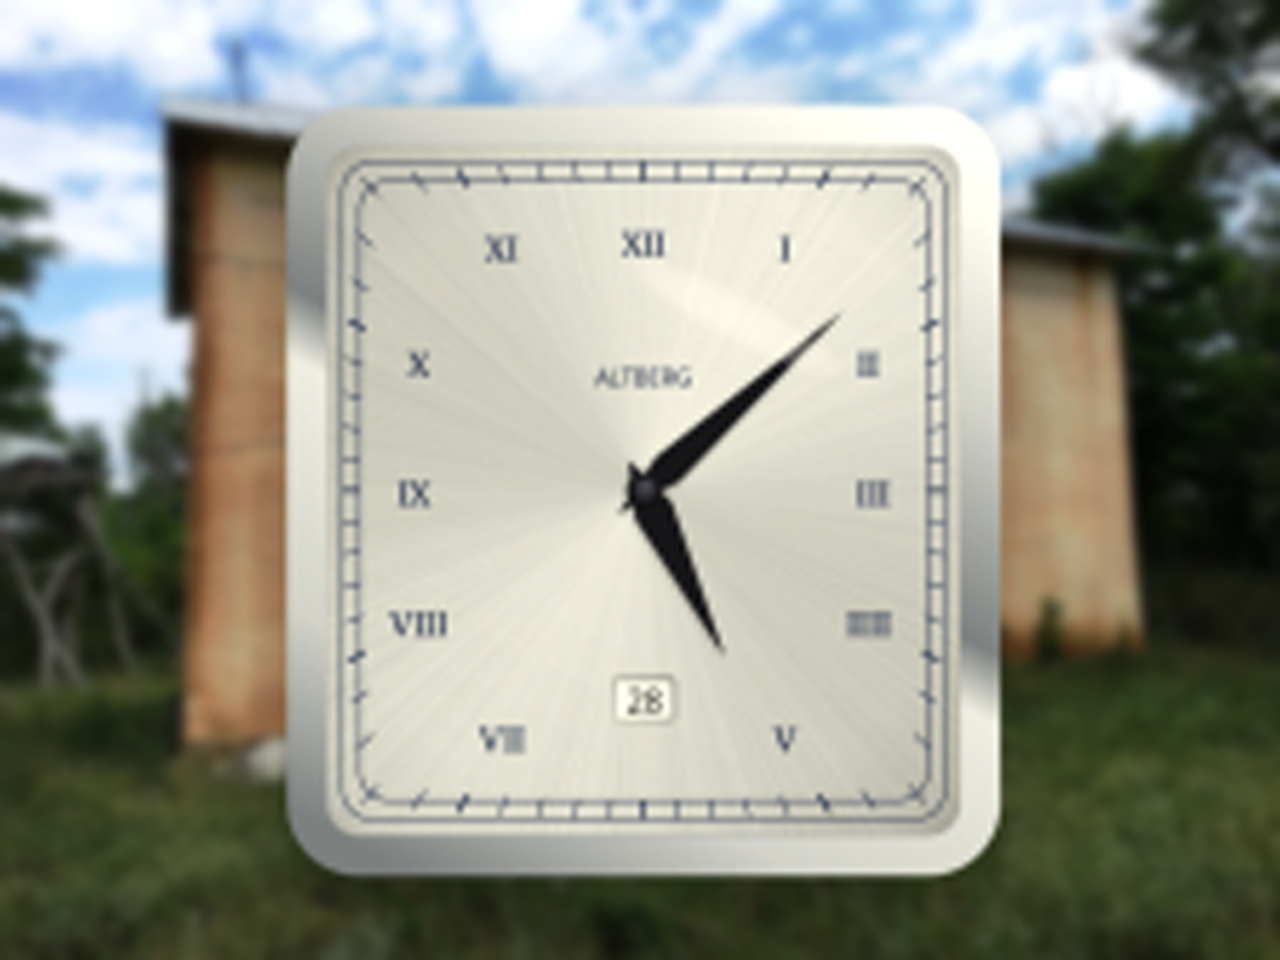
5:08
